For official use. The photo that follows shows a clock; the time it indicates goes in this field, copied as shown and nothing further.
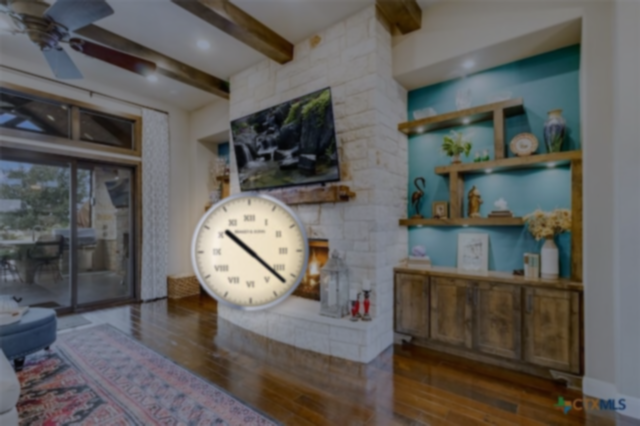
10:22
